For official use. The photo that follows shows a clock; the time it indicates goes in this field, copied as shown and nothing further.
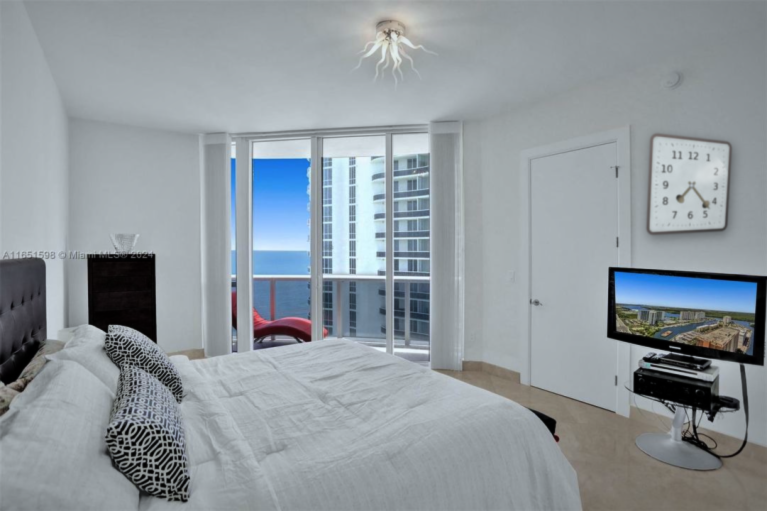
7:23
